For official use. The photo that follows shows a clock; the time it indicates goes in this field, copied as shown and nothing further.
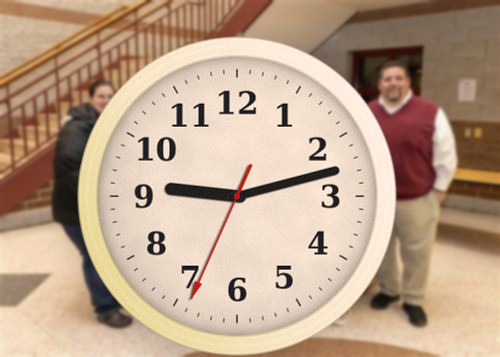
9:12:34
